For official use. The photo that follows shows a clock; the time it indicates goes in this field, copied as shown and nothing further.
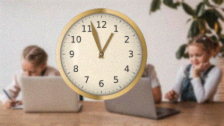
12:57
